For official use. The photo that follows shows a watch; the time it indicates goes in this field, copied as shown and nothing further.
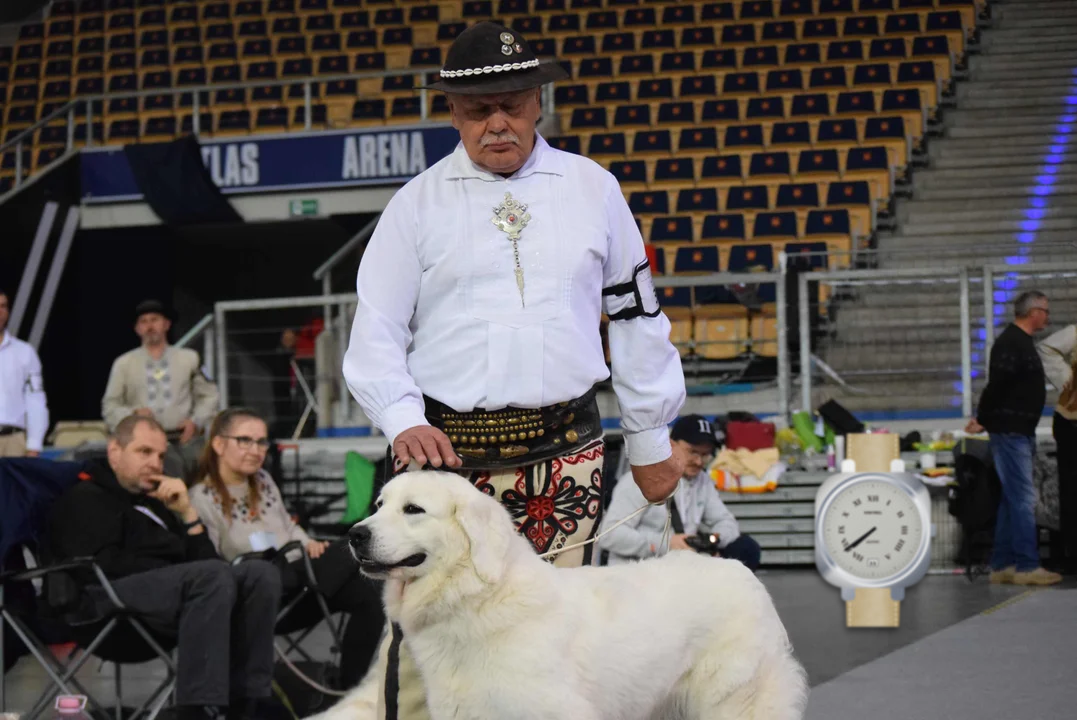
7:39
